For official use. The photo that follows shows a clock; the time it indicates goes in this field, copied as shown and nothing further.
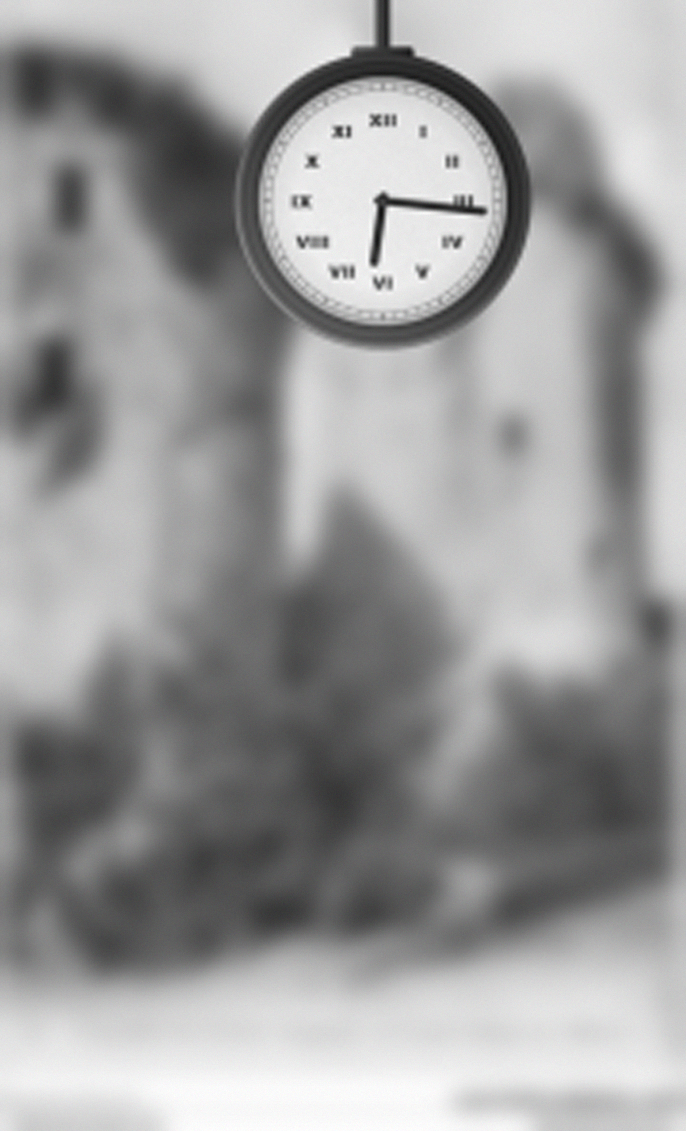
6:16
